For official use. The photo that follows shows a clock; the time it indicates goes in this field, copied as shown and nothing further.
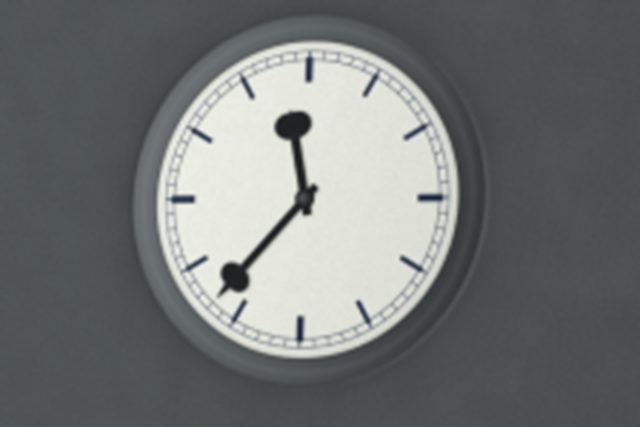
11:37
